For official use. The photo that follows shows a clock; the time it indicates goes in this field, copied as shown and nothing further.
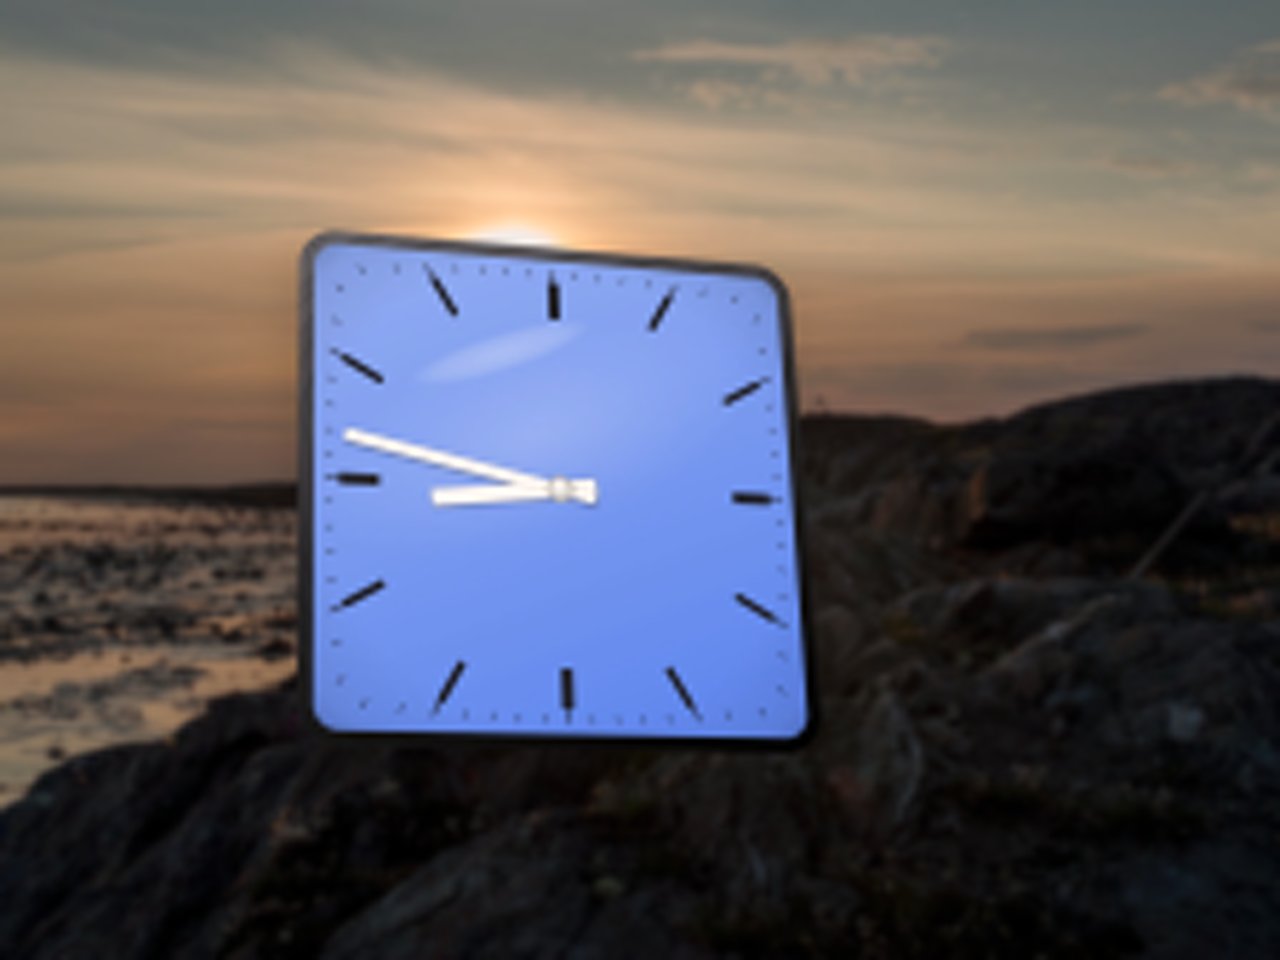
8:47
